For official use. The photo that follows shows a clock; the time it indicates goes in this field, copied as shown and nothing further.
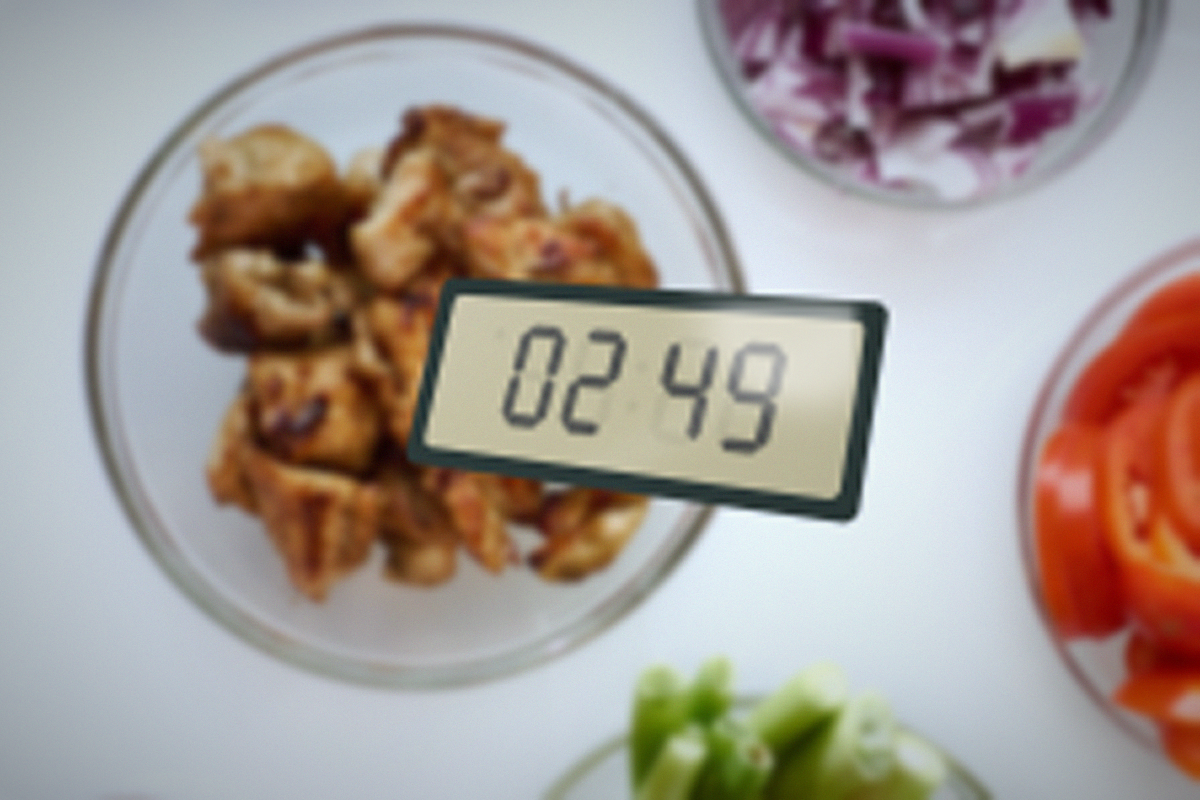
2:49
